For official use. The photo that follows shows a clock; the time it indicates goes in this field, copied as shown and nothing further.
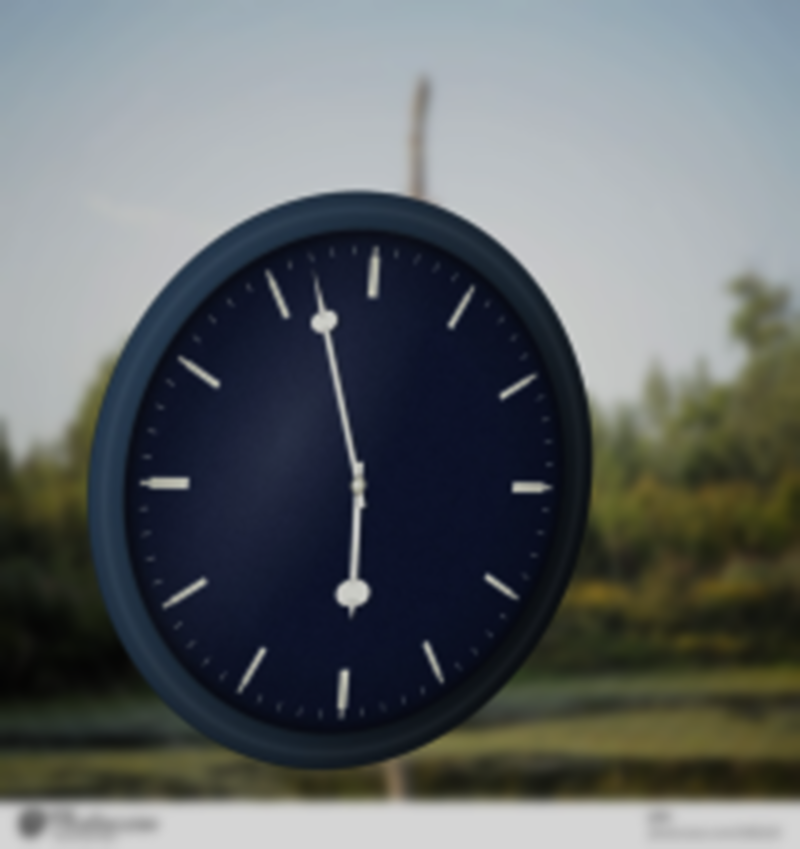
5:57
